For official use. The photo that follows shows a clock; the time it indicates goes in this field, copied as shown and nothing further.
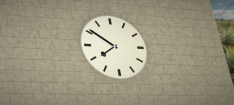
7:51
